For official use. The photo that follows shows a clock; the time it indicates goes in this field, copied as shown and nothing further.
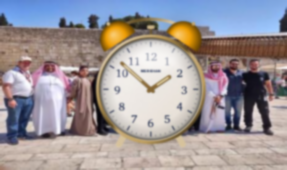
1:52
